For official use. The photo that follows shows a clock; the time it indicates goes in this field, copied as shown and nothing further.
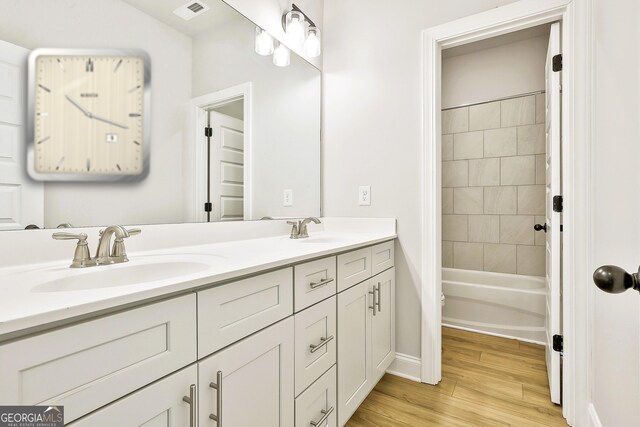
10:18
